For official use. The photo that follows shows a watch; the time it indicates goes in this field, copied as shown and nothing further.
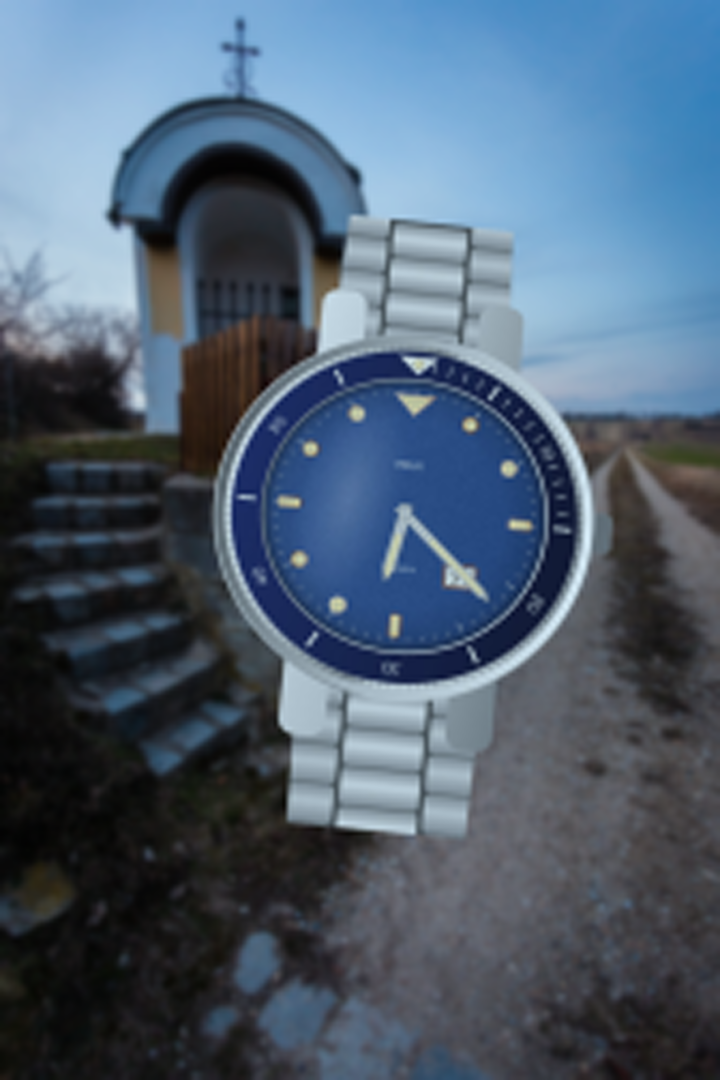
6:22
